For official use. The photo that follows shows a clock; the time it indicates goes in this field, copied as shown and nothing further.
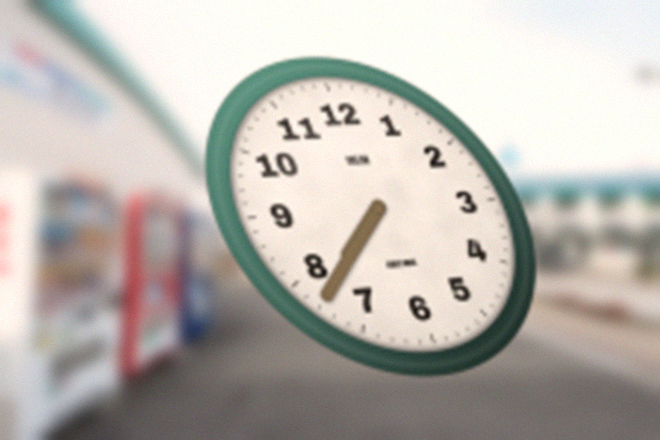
7:38
